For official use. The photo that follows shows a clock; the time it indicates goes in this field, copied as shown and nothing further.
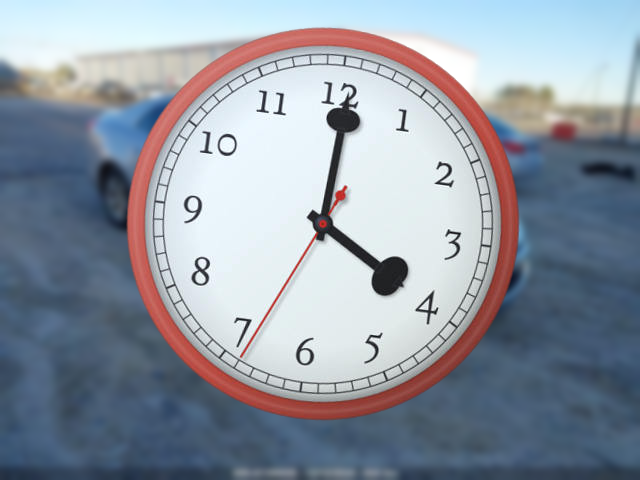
4:00:34
